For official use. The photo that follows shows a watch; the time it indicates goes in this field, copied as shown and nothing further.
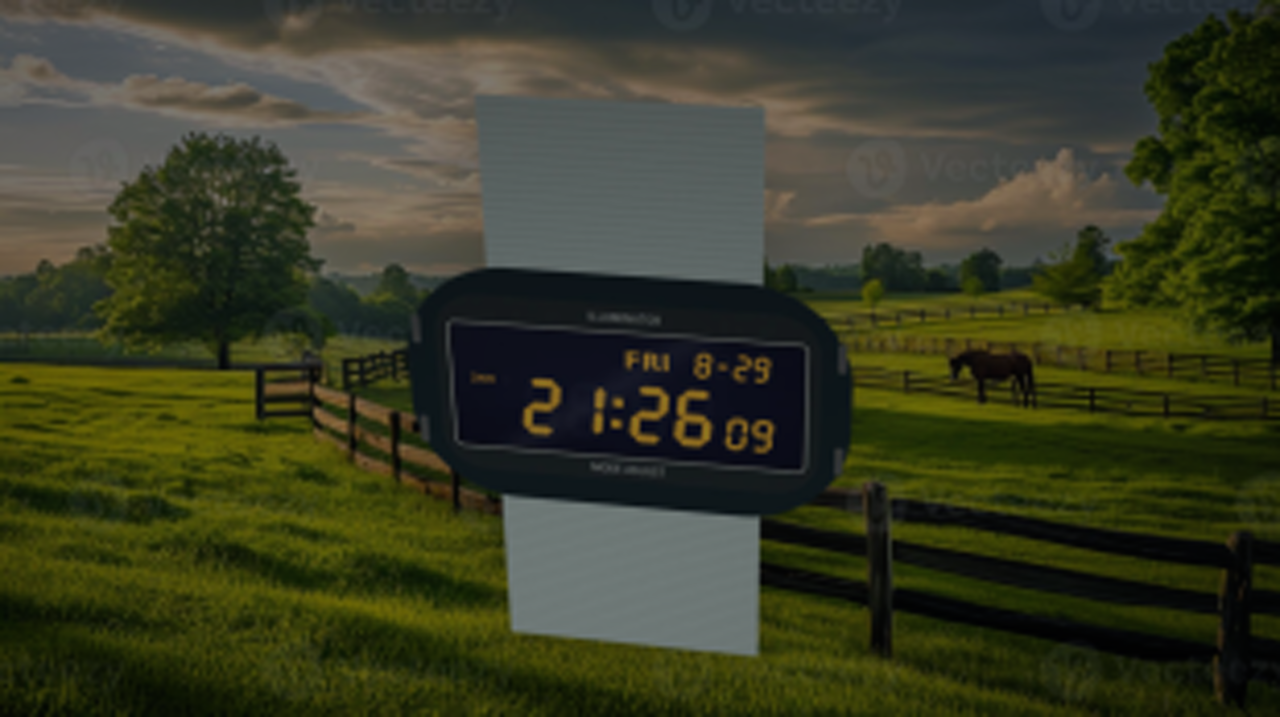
21:26:09
